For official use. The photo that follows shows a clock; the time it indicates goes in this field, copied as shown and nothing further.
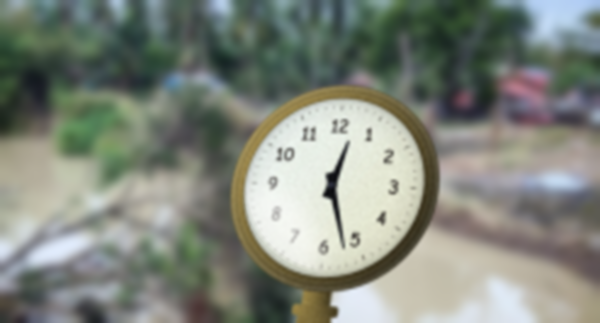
12:27
